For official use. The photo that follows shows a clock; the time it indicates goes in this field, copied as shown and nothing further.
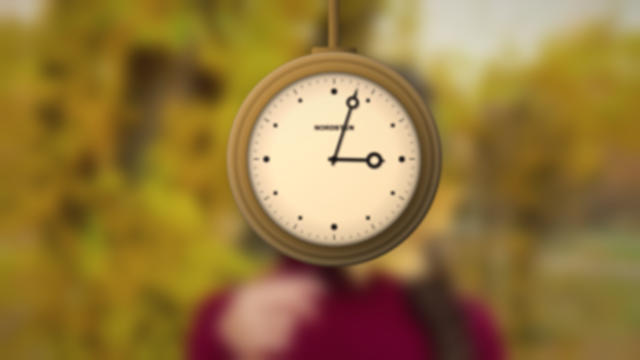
3:03
